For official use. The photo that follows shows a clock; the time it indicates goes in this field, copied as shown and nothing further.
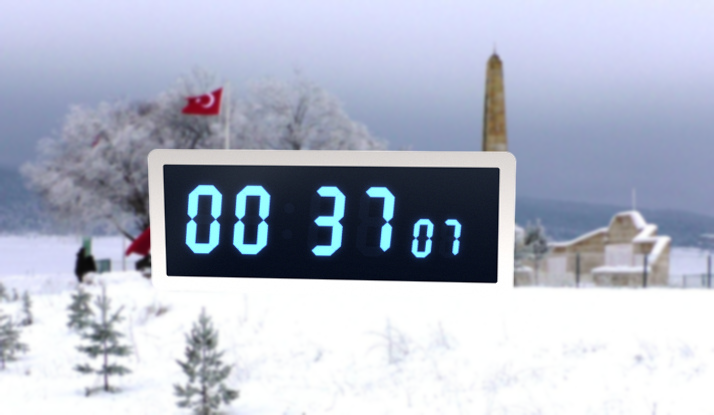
0:37:07
